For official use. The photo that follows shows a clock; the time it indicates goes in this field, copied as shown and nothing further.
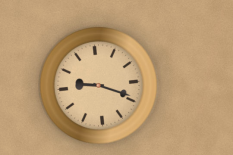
9:19
